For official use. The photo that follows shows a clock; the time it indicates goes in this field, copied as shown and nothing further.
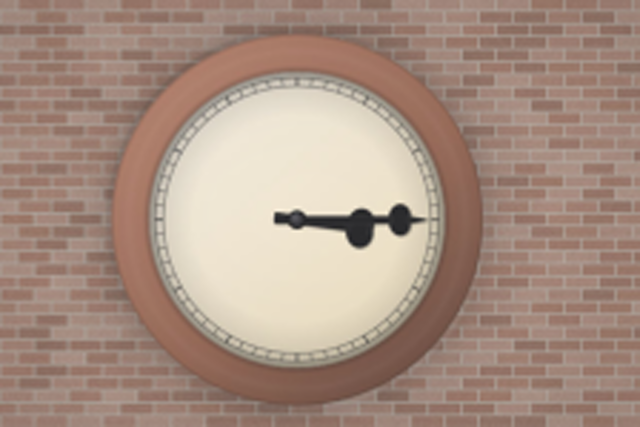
3:15
